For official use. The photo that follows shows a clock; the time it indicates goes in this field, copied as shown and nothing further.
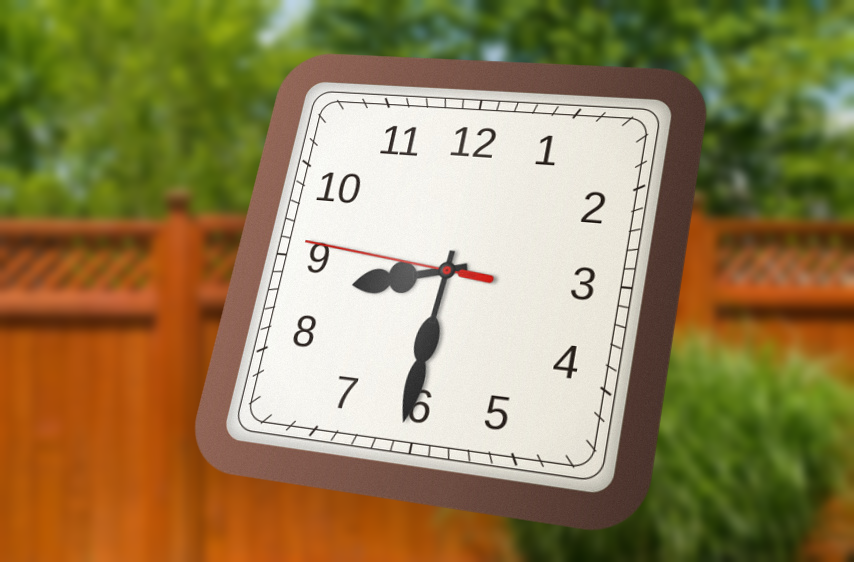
8:30:46
